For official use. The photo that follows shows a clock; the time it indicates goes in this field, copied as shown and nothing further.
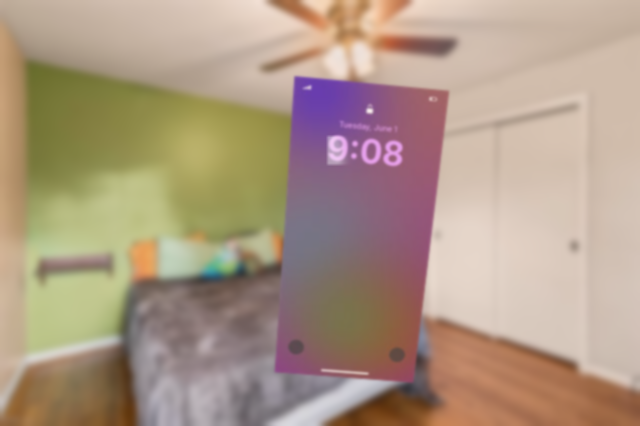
9:08
